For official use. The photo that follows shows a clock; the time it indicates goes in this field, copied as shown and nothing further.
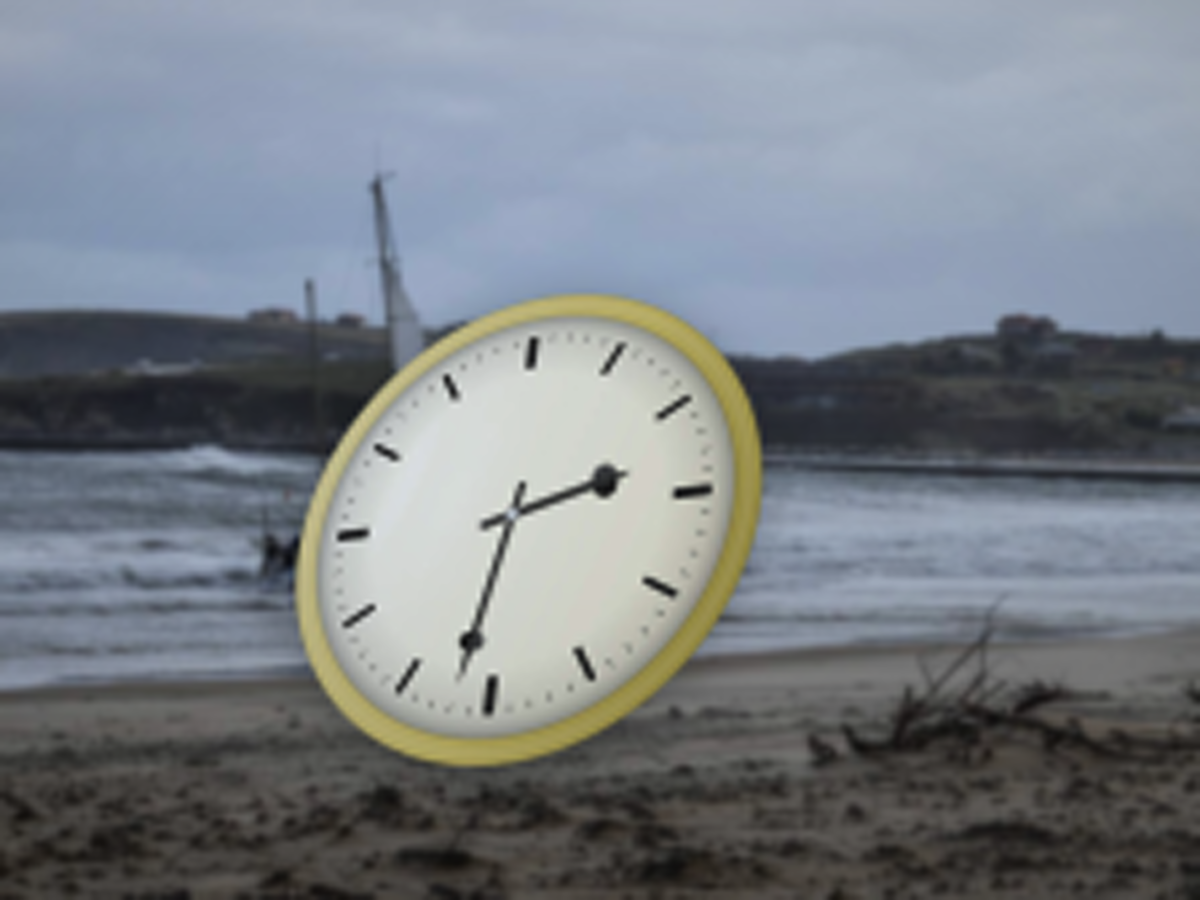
2:32
